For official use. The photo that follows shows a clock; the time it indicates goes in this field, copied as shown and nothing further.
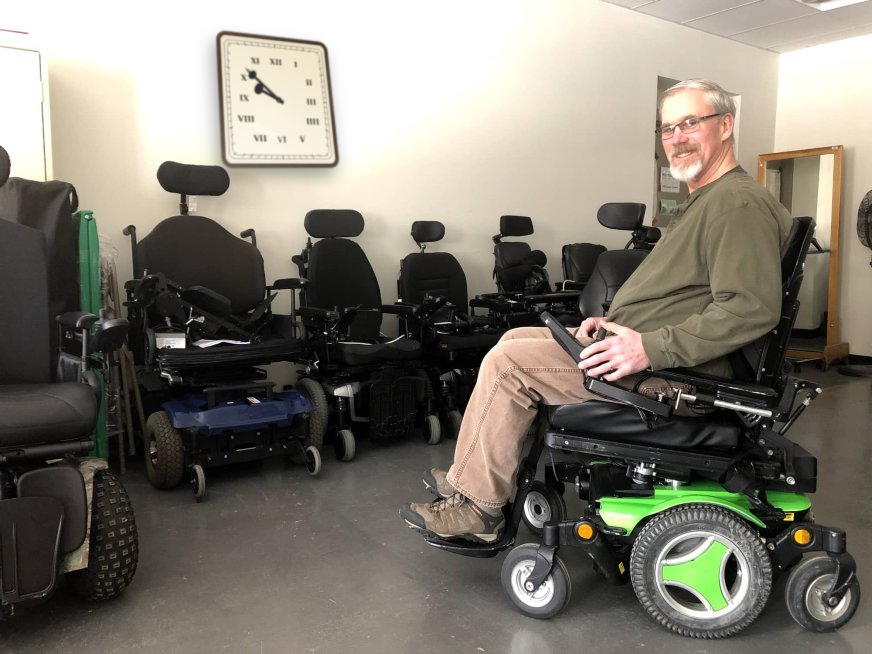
9:52
